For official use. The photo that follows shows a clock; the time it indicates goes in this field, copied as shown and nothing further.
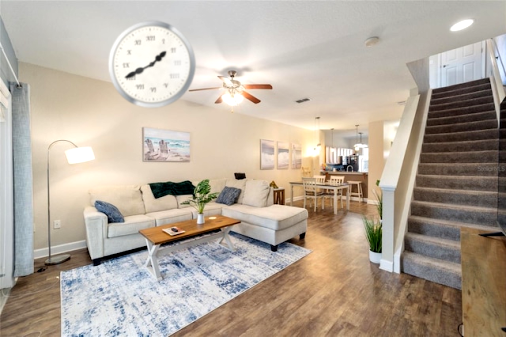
1:41
